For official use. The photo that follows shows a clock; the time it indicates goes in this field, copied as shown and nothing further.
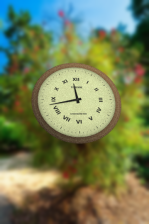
11:43
